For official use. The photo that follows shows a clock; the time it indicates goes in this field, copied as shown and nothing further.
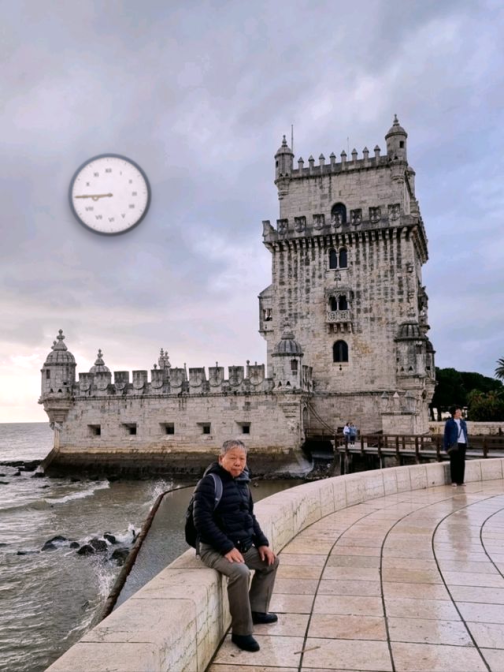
8:45
